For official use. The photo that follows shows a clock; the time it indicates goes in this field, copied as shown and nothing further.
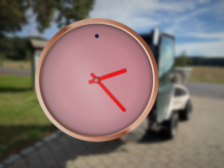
2:23
